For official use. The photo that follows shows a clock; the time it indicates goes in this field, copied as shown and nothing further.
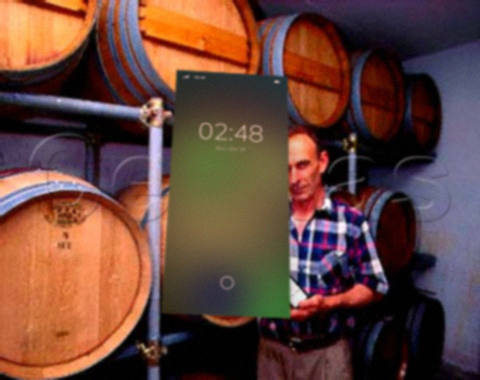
2:48
